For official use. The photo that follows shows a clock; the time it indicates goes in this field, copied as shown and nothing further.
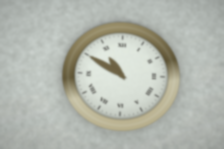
10:50
